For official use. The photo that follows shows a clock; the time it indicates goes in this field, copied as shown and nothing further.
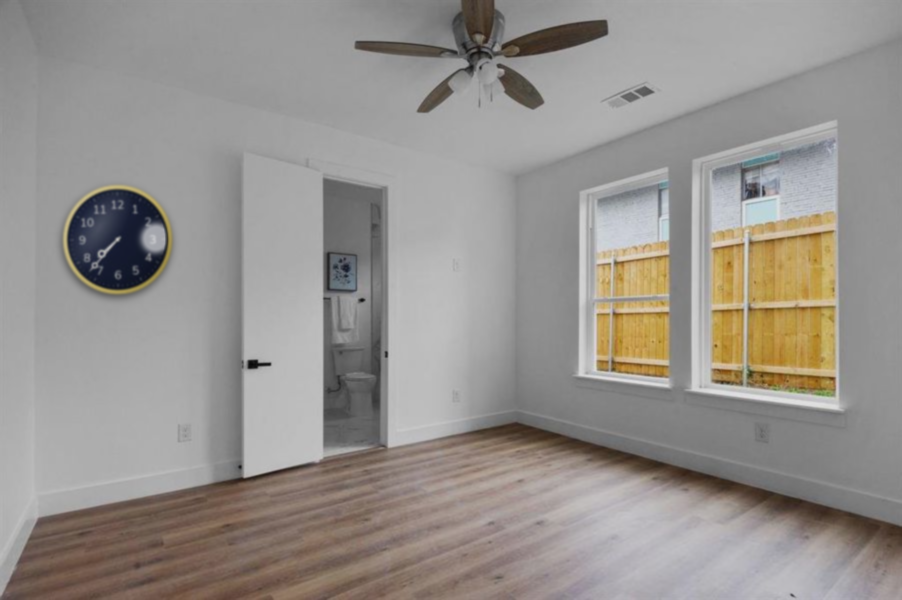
7:37
